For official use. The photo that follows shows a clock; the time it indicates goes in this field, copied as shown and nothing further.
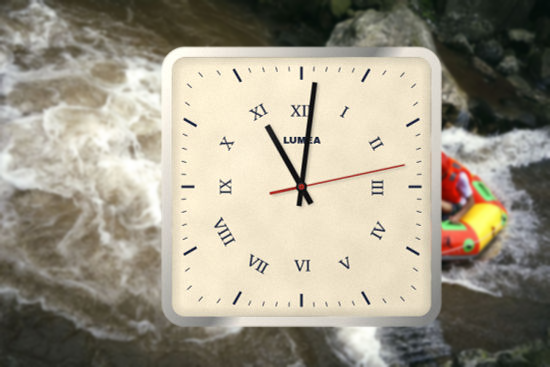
11:01:13
